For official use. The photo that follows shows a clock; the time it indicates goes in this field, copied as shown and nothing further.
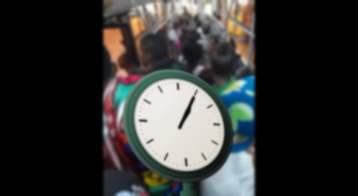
1:05
